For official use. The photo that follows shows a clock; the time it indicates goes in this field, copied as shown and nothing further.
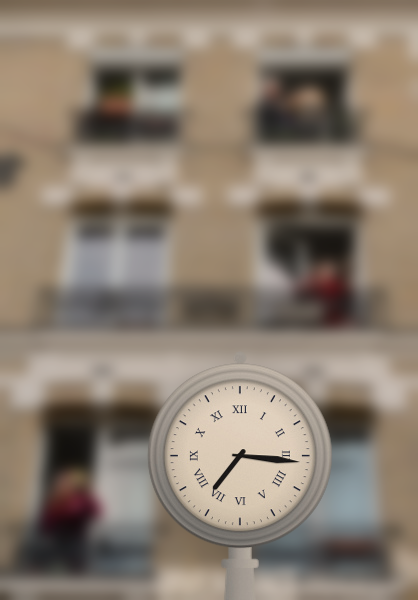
7:16
